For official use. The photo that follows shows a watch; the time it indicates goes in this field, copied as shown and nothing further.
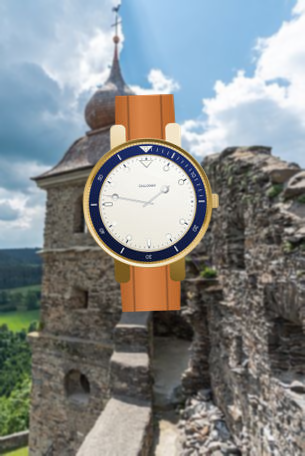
1:47
